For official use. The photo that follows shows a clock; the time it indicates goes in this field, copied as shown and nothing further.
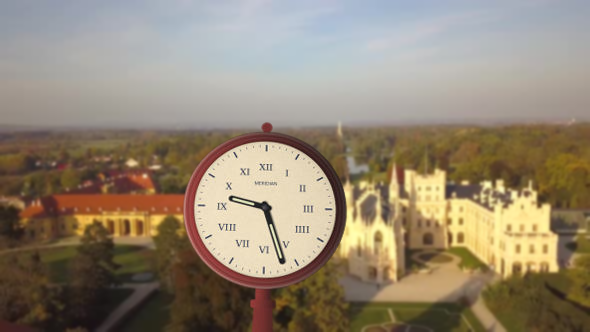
9:27
